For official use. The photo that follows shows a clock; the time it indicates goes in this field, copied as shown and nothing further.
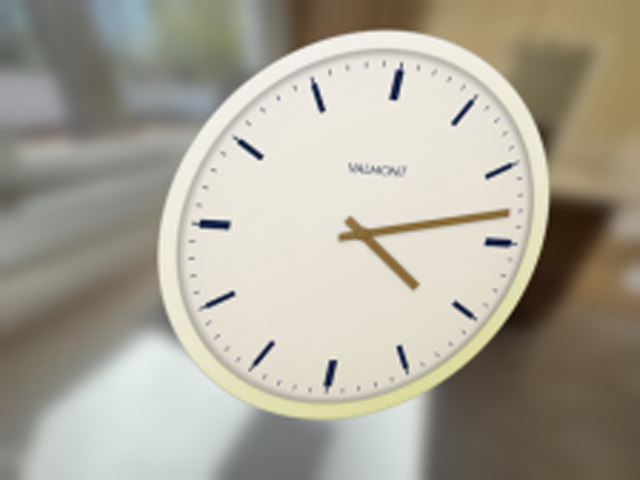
4:13
